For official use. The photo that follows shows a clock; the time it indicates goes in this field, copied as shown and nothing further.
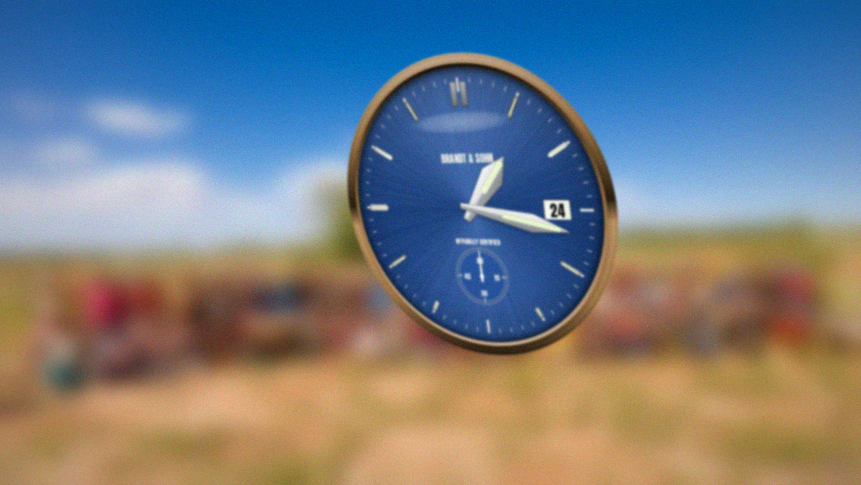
1:17
